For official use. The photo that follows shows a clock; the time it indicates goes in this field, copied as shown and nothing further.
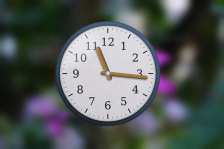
11:16
